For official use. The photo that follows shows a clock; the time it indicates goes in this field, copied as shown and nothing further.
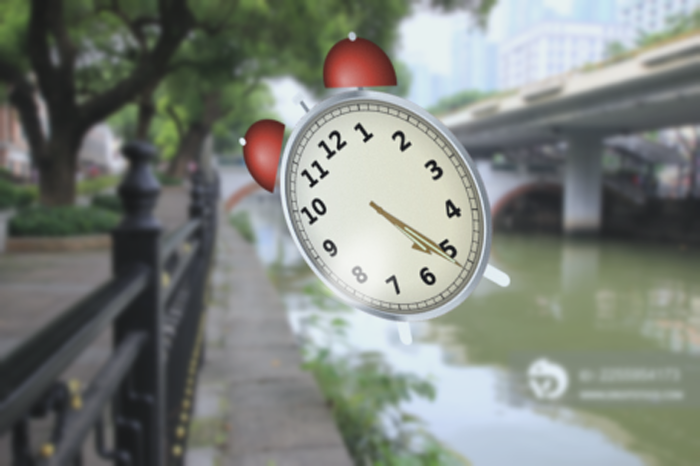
5:26
